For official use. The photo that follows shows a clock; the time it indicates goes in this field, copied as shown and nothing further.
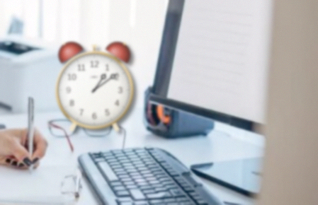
1:09
